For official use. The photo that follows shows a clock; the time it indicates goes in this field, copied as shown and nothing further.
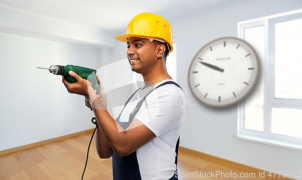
9:49
